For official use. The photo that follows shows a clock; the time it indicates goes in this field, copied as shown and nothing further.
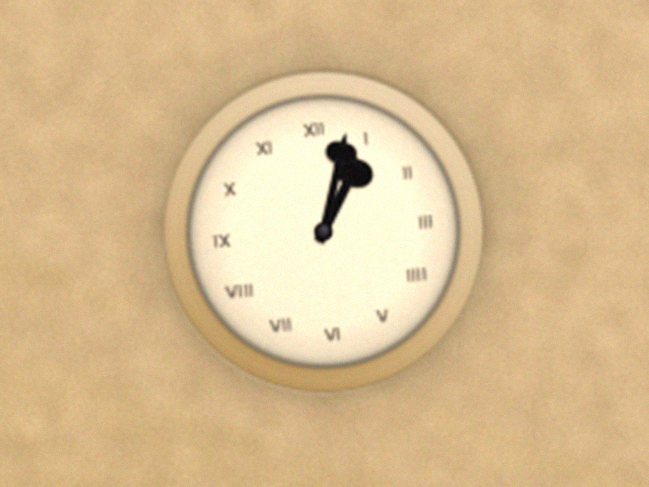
1:03
